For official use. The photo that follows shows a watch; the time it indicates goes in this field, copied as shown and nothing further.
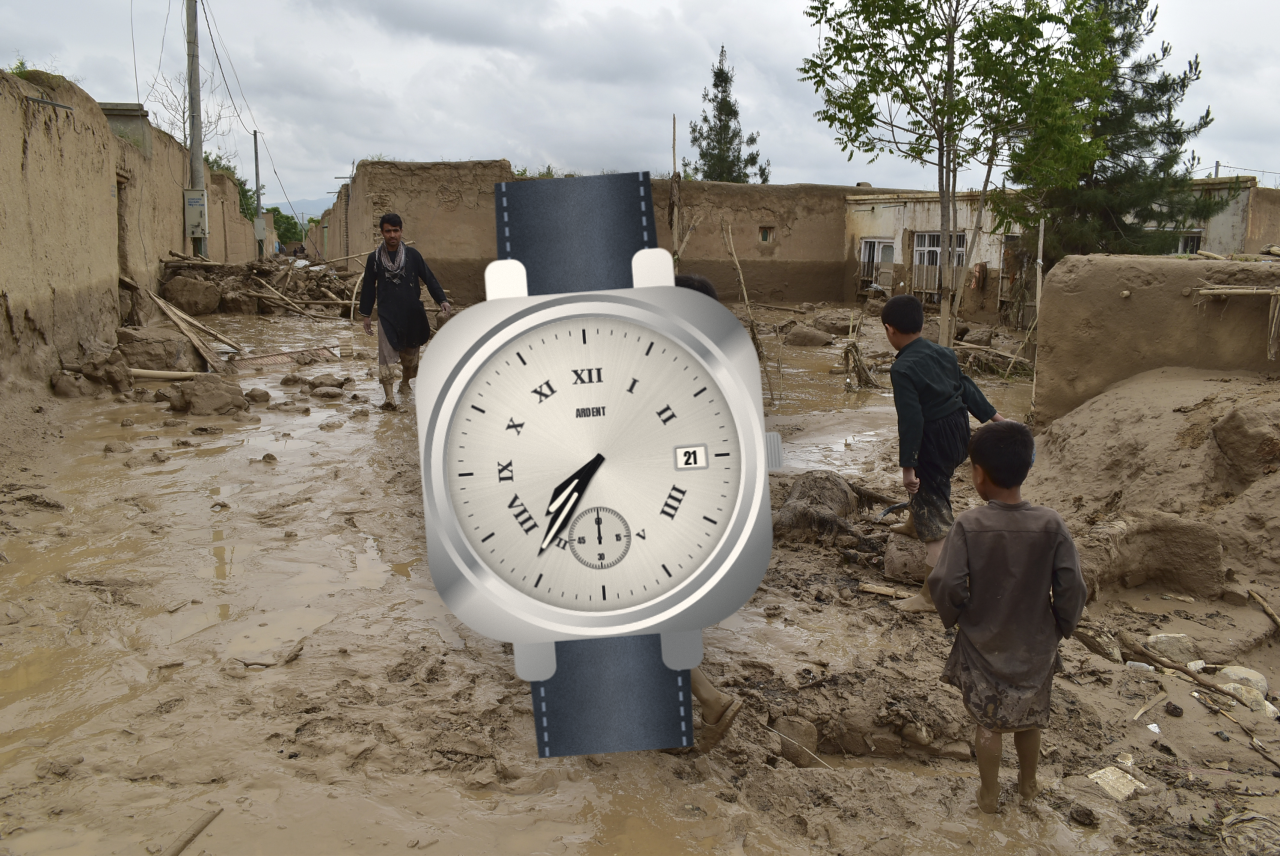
7:36
